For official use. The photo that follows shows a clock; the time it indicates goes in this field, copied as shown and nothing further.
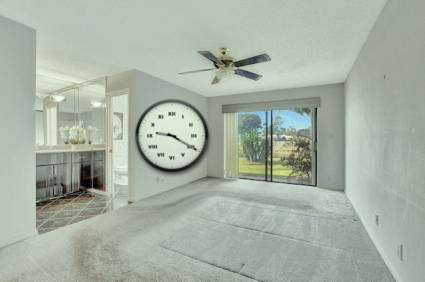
9:20
